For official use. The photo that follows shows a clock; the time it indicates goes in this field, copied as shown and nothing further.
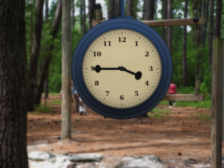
3:45
